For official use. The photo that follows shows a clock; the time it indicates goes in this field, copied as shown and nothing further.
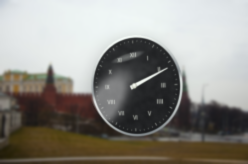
2:11
